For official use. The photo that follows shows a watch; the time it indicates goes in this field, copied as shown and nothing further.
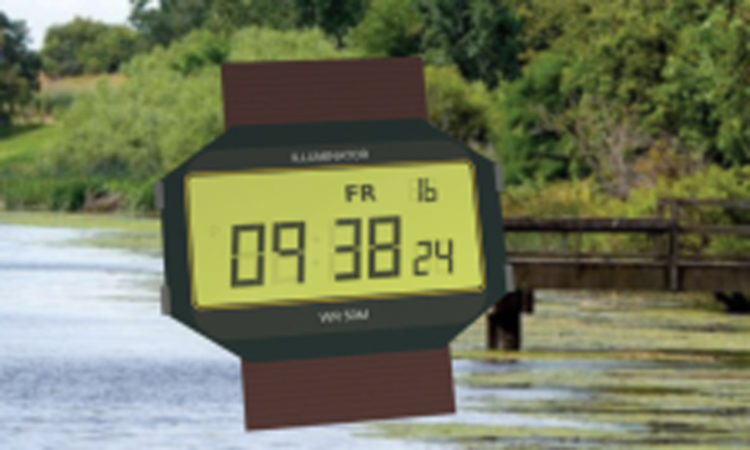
9:38:24
